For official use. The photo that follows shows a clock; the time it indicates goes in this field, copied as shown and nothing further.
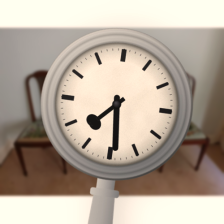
7:29
